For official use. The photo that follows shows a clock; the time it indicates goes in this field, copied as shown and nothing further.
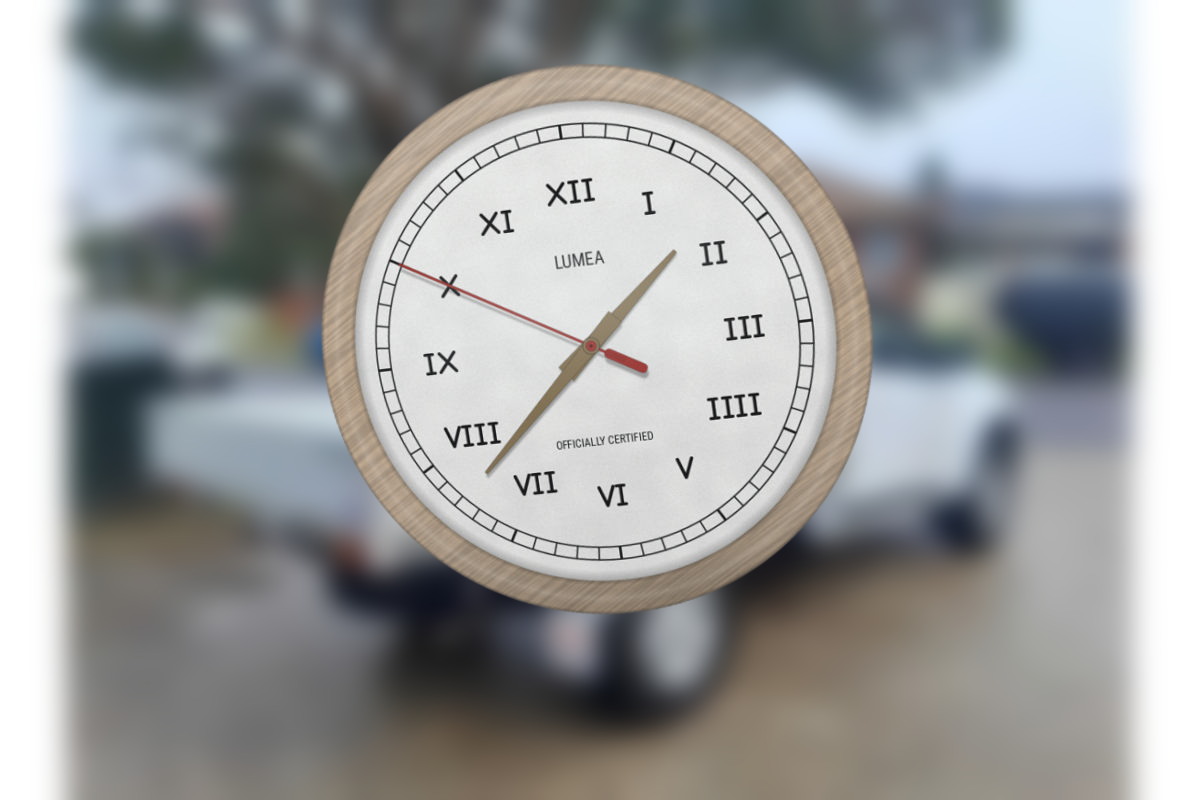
1:37:50
